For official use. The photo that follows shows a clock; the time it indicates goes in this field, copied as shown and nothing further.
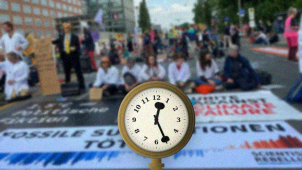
12:26
